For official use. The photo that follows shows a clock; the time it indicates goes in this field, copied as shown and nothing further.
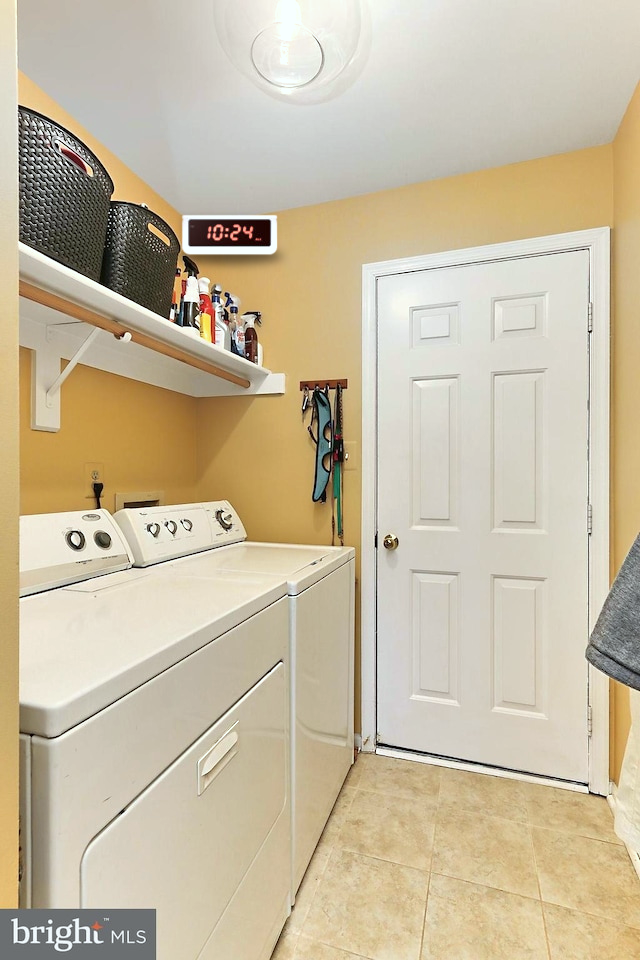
10:24
